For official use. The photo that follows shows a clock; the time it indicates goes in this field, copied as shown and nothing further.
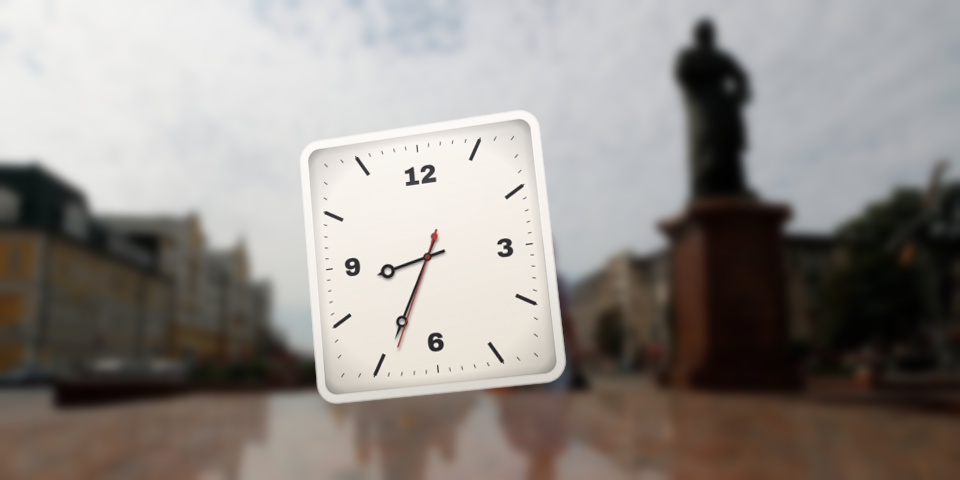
8:34:34
